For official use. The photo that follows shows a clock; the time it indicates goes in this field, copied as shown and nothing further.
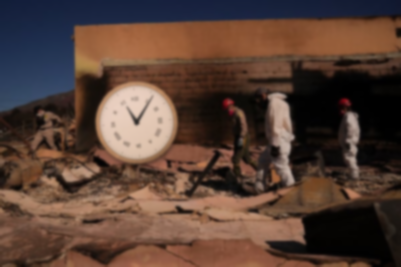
11:06
